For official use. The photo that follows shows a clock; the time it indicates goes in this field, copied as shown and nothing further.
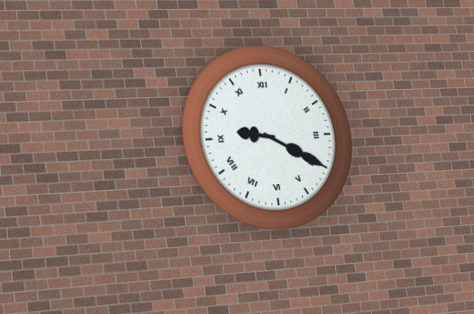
9:20
